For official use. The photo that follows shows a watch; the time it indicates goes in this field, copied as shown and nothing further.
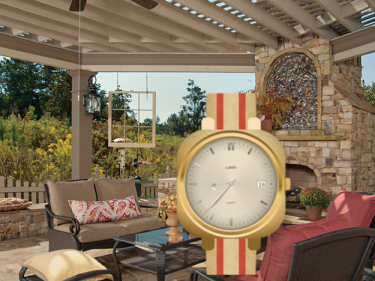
8:37
